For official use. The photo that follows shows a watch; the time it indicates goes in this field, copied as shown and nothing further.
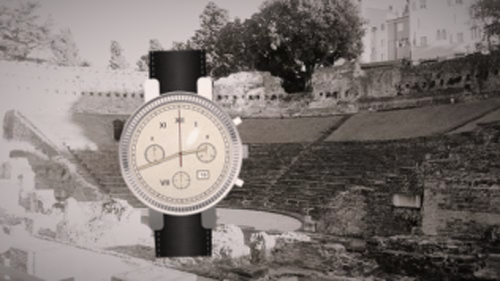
2:42
